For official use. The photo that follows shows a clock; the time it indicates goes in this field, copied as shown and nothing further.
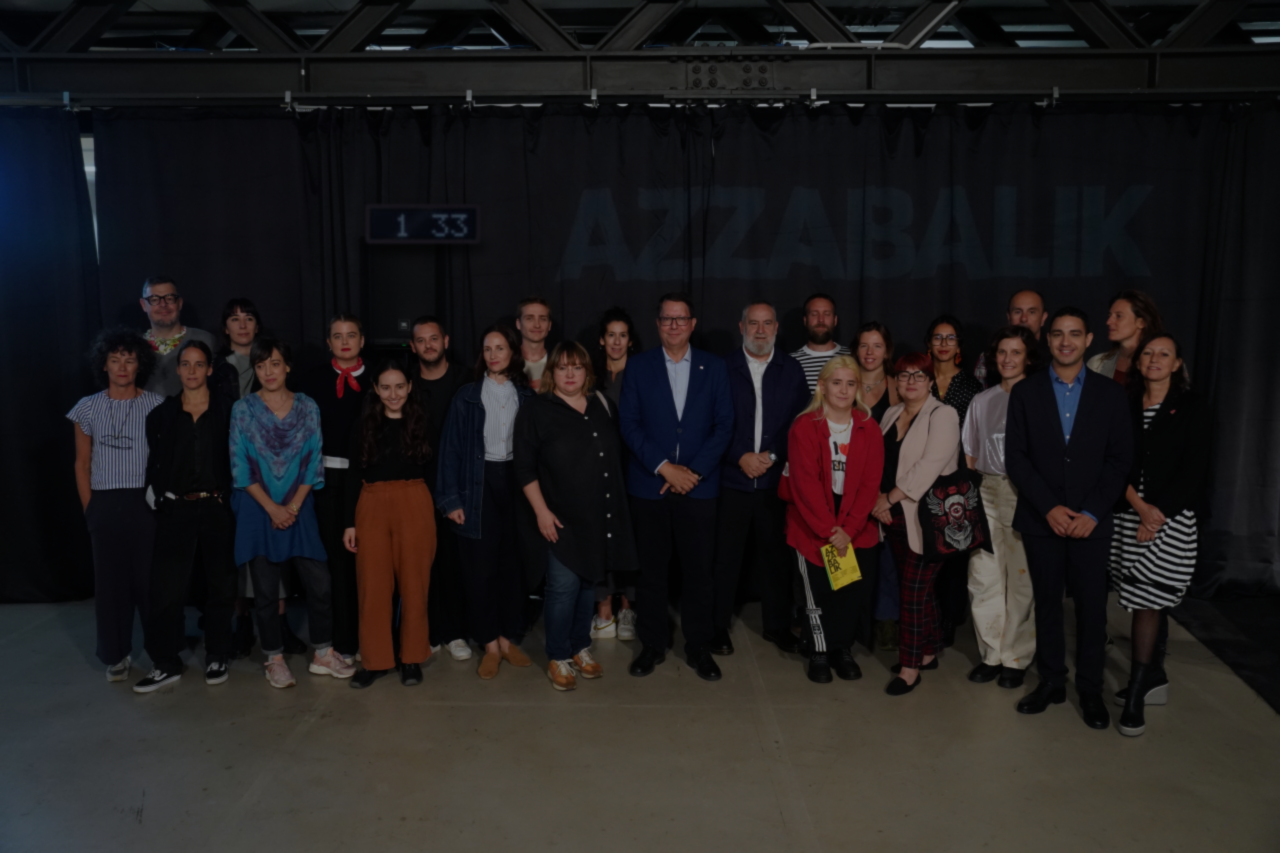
1:33
